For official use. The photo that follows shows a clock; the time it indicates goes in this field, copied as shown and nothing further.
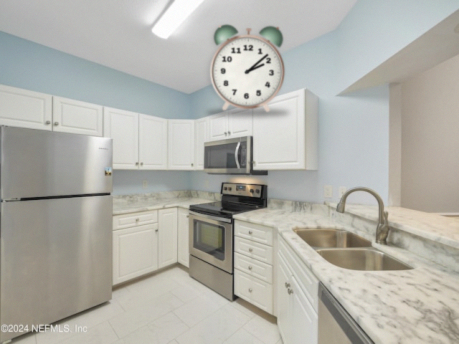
2:08
